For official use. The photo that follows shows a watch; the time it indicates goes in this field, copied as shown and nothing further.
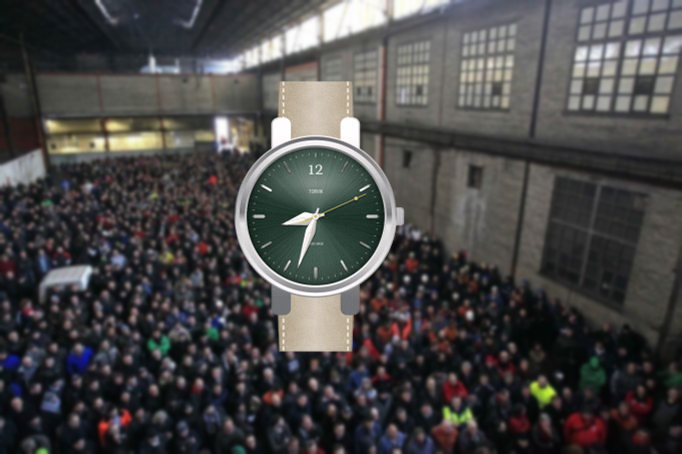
8:33:11
